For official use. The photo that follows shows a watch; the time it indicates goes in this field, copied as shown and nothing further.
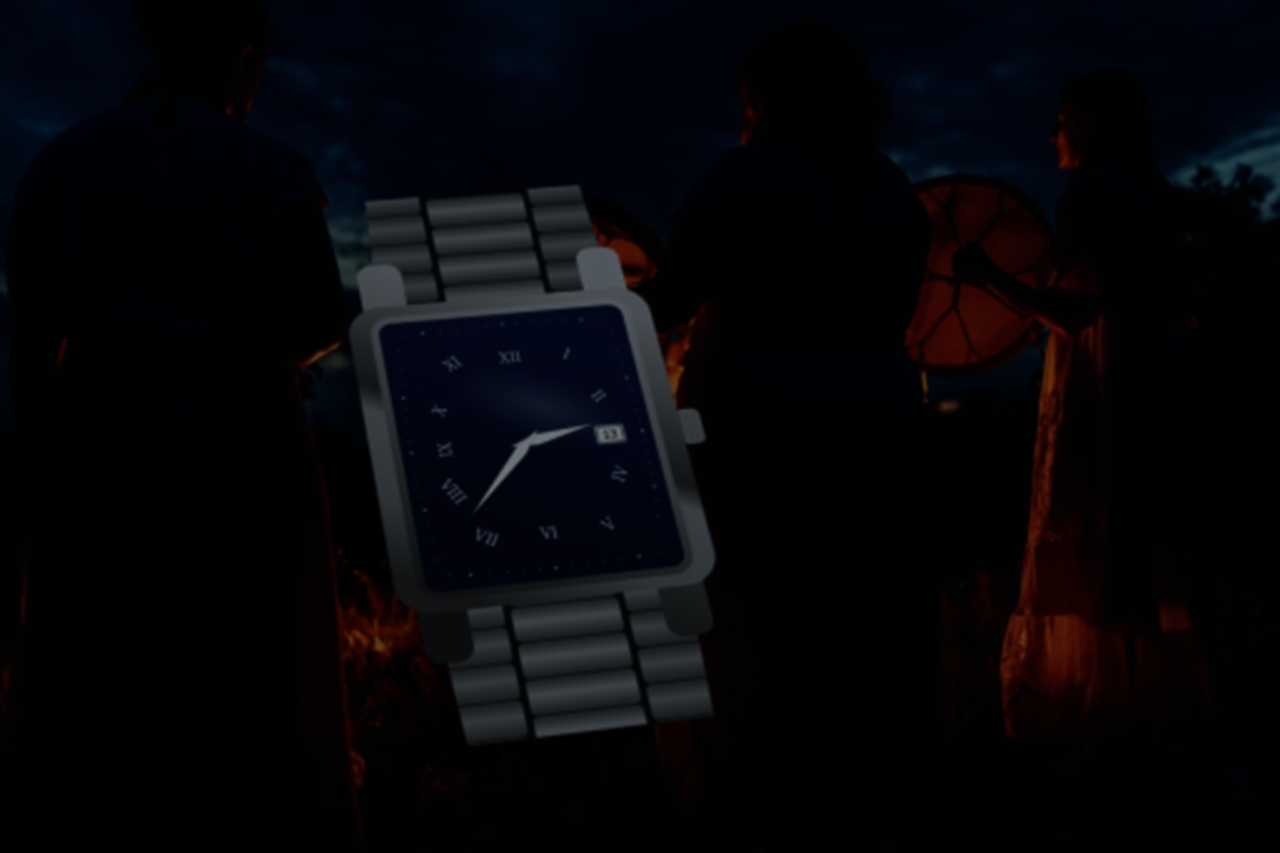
2:37
